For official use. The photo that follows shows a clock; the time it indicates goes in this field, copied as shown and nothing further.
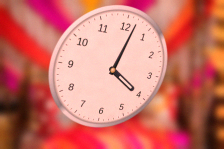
4:02
